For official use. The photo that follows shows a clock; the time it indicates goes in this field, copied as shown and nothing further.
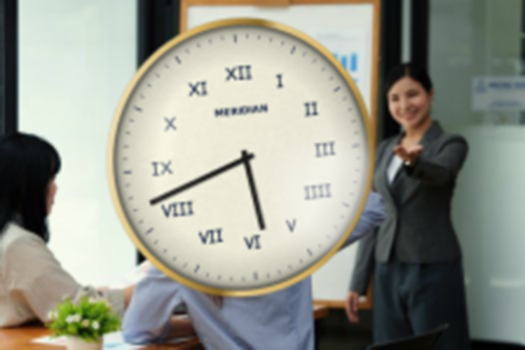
5:42
